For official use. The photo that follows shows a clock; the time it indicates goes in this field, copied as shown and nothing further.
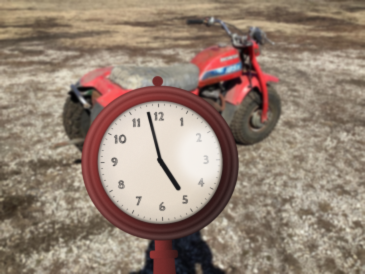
4:58
